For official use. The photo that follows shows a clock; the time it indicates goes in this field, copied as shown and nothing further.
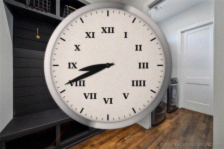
8:41
